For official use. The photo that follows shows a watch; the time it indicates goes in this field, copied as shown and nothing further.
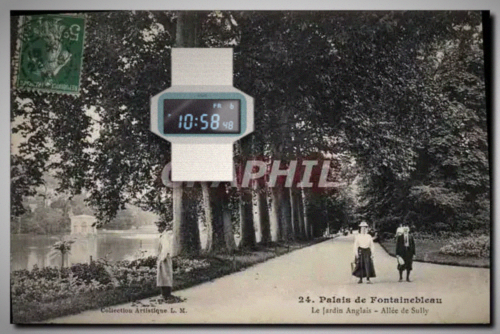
10:58
